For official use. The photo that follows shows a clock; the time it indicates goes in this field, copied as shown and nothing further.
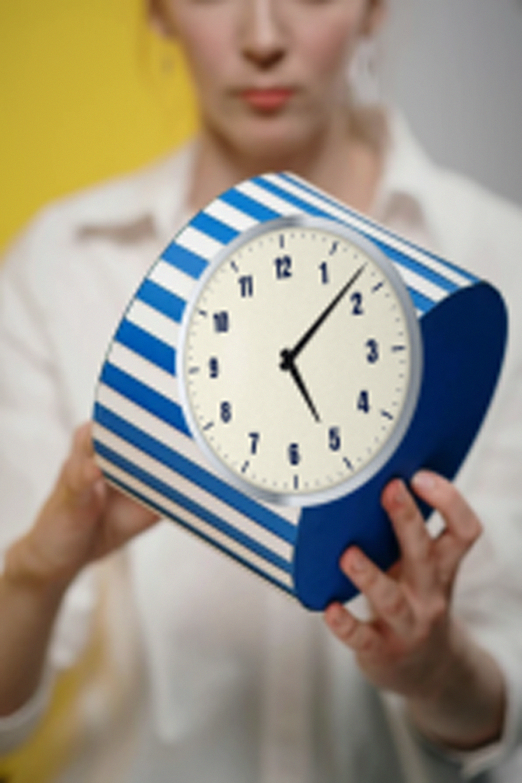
5:08
